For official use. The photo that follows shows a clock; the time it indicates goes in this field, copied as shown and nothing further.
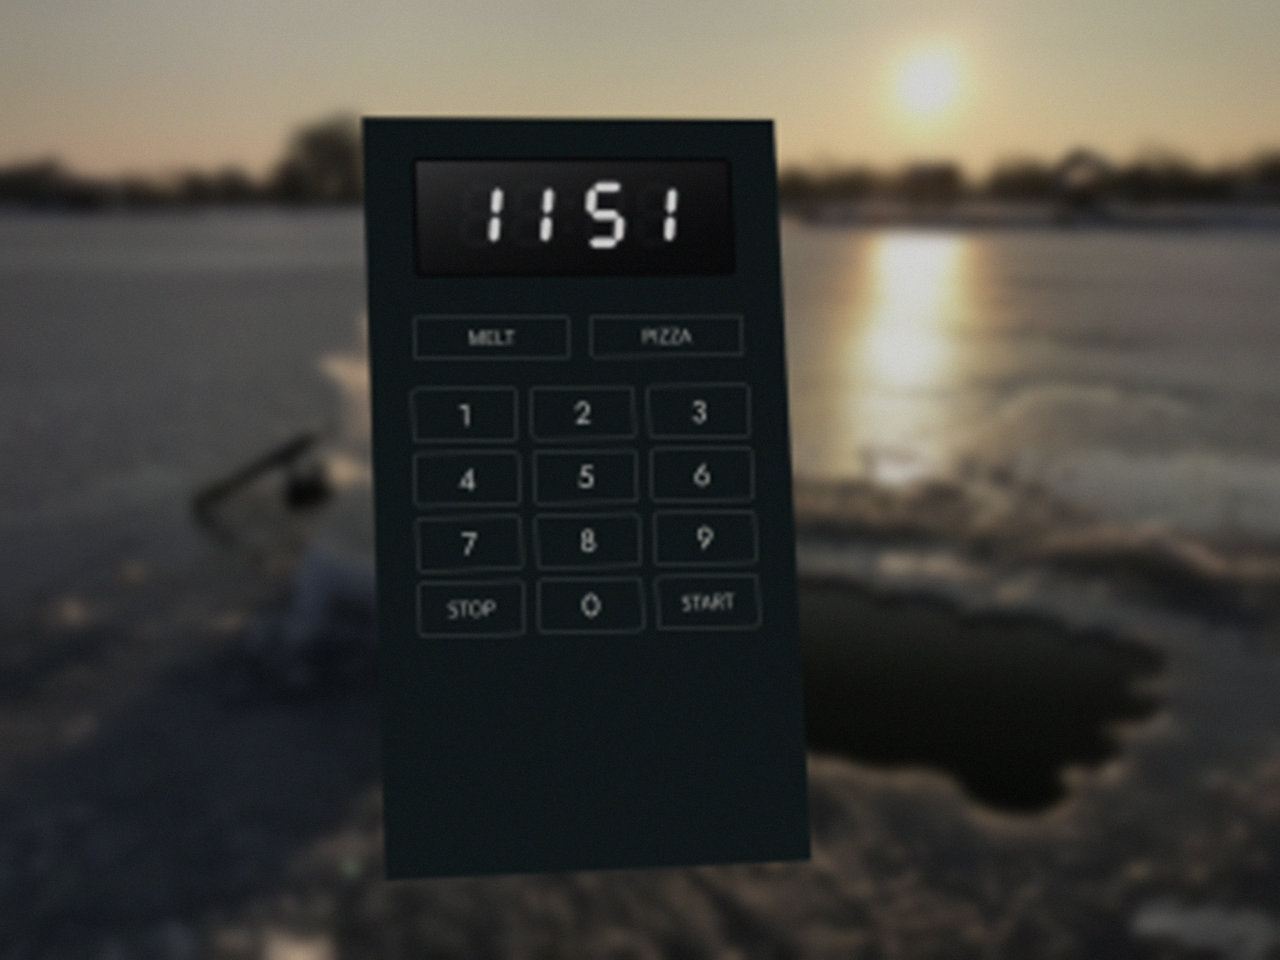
11:51
